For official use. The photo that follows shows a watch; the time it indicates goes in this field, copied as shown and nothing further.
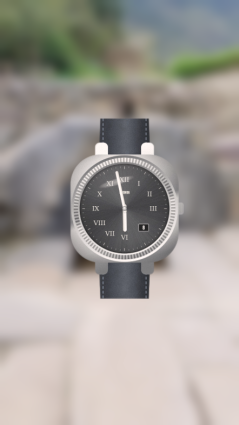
5:58
